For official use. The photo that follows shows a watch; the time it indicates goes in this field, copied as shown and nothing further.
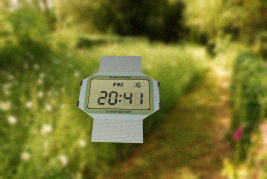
20:41
